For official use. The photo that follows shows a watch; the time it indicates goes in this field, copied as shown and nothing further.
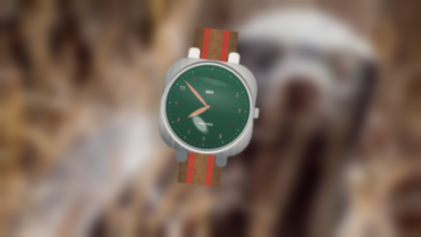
7:52
